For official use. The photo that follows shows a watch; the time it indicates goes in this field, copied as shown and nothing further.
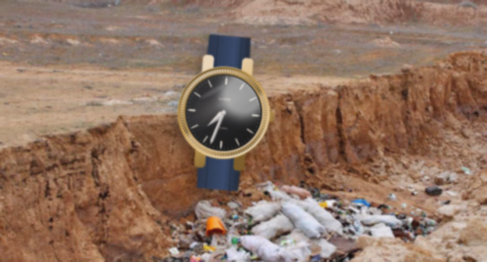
7:33
